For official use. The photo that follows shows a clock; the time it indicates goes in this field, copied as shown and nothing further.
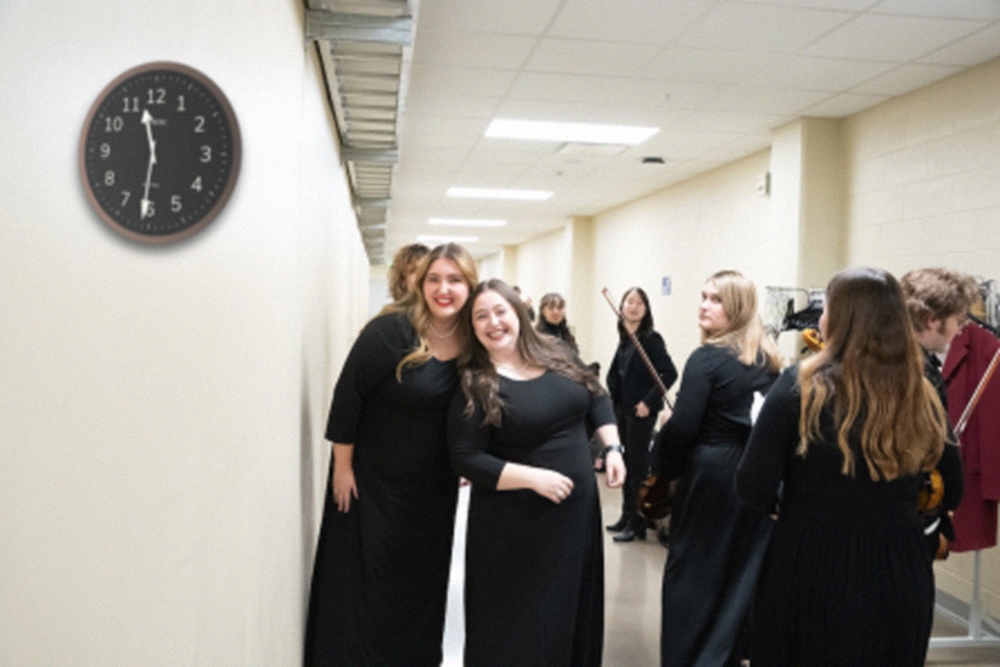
11:31
